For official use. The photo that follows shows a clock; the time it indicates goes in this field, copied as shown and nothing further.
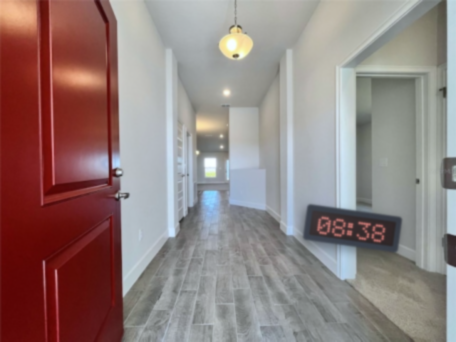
8:38
